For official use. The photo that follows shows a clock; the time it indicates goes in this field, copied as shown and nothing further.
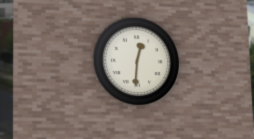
12:31
